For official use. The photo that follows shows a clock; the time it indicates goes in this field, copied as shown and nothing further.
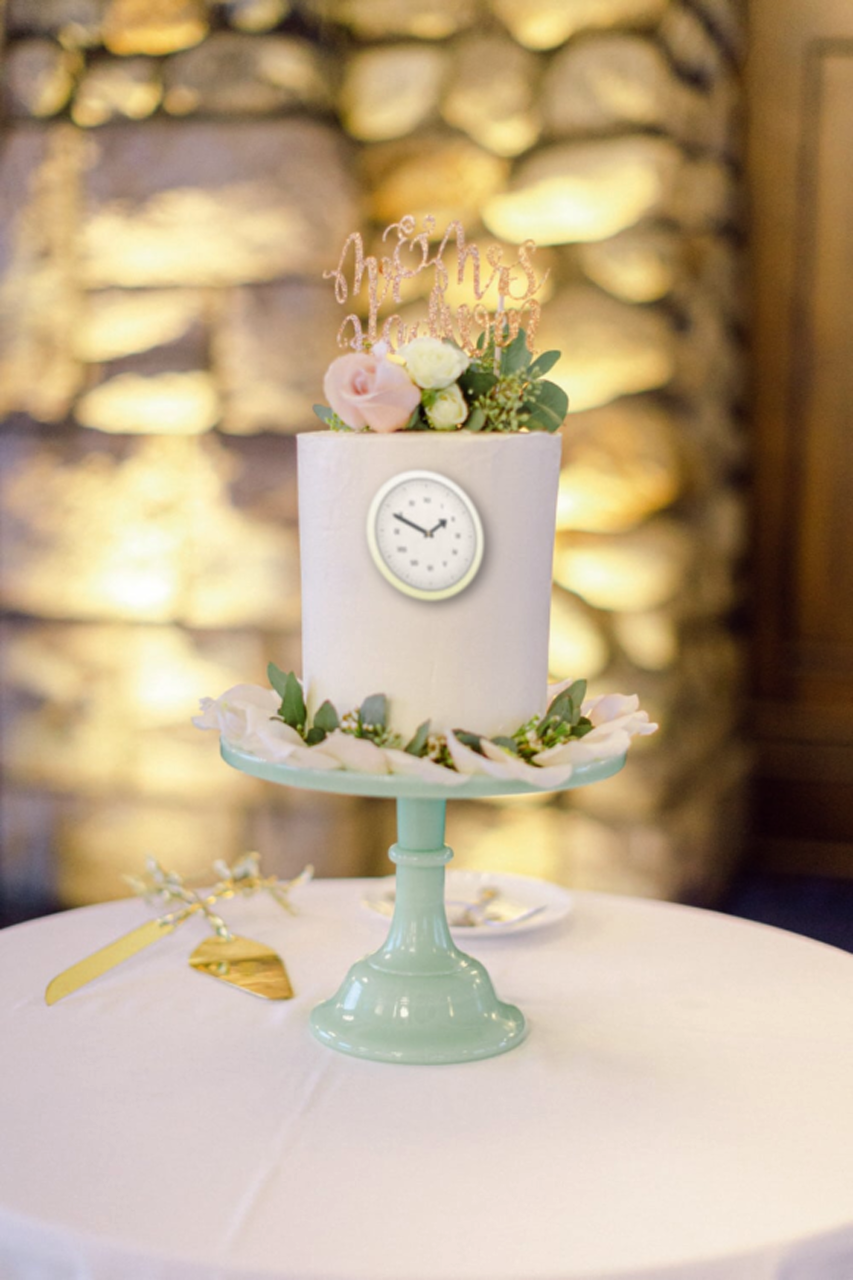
1:49
